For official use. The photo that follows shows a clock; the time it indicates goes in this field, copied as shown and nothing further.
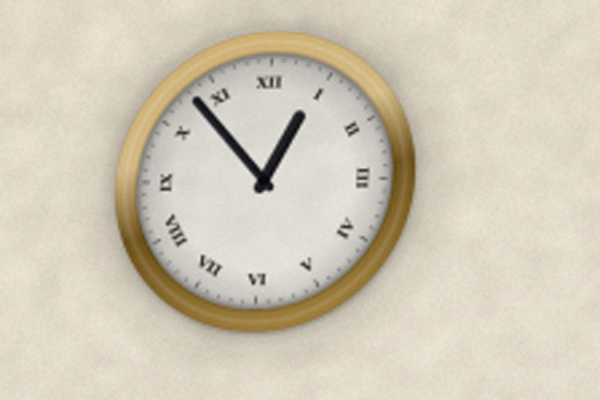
12:53
